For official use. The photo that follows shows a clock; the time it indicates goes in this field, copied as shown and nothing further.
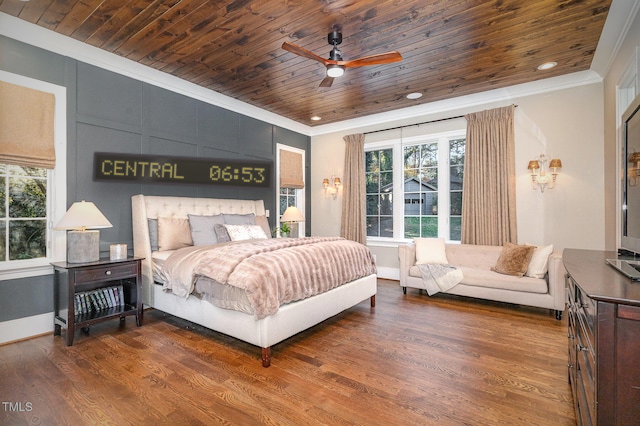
6:53
